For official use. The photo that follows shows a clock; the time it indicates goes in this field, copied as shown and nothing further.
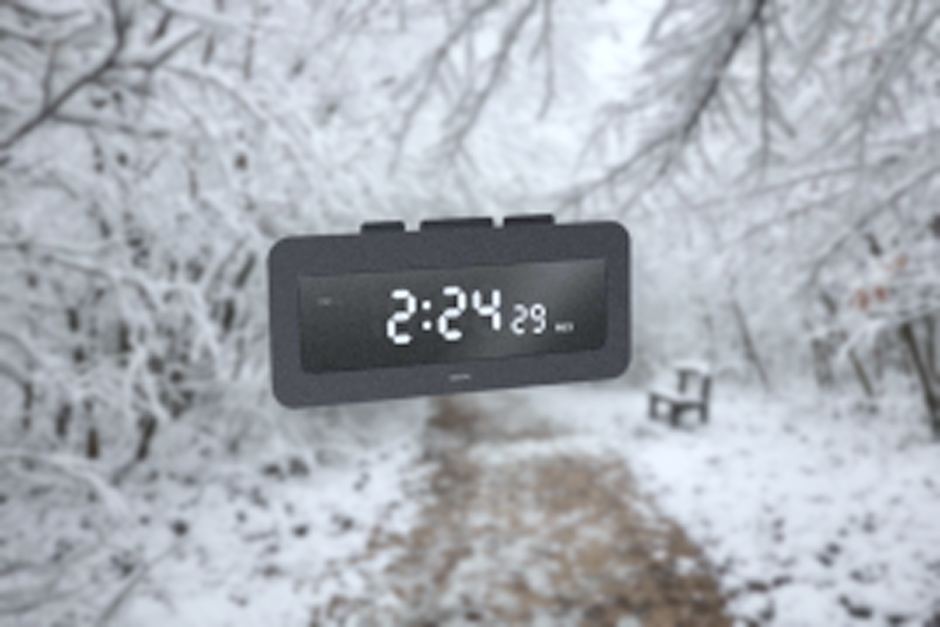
2:24:29
